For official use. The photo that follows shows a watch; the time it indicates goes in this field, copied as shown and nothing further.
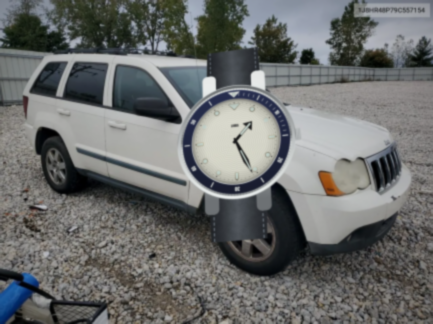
1:26
